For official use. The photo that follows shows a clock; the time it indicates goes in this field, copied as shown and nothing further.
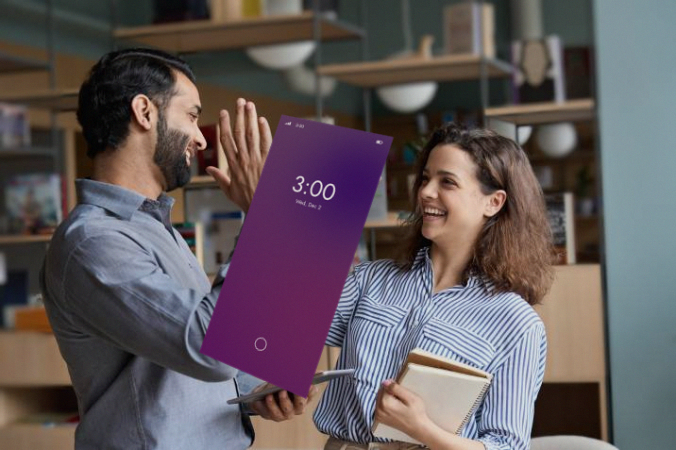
3:00
